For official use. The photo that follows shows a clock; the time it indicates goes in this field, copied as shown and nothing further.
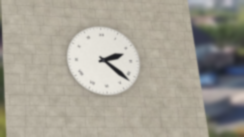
2:22
